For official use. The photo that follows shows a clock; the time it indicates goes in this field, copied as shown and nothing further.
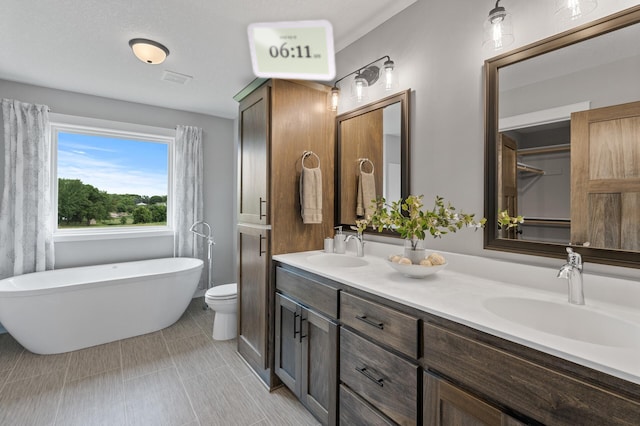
6:11
